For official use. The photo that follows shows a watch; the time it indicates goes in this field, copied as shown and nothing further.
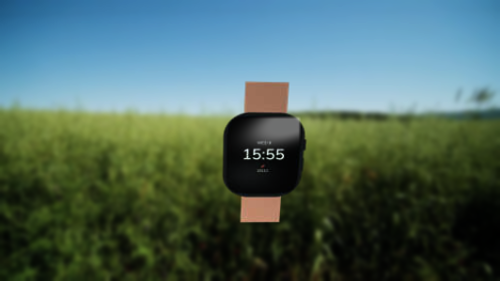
15:55
